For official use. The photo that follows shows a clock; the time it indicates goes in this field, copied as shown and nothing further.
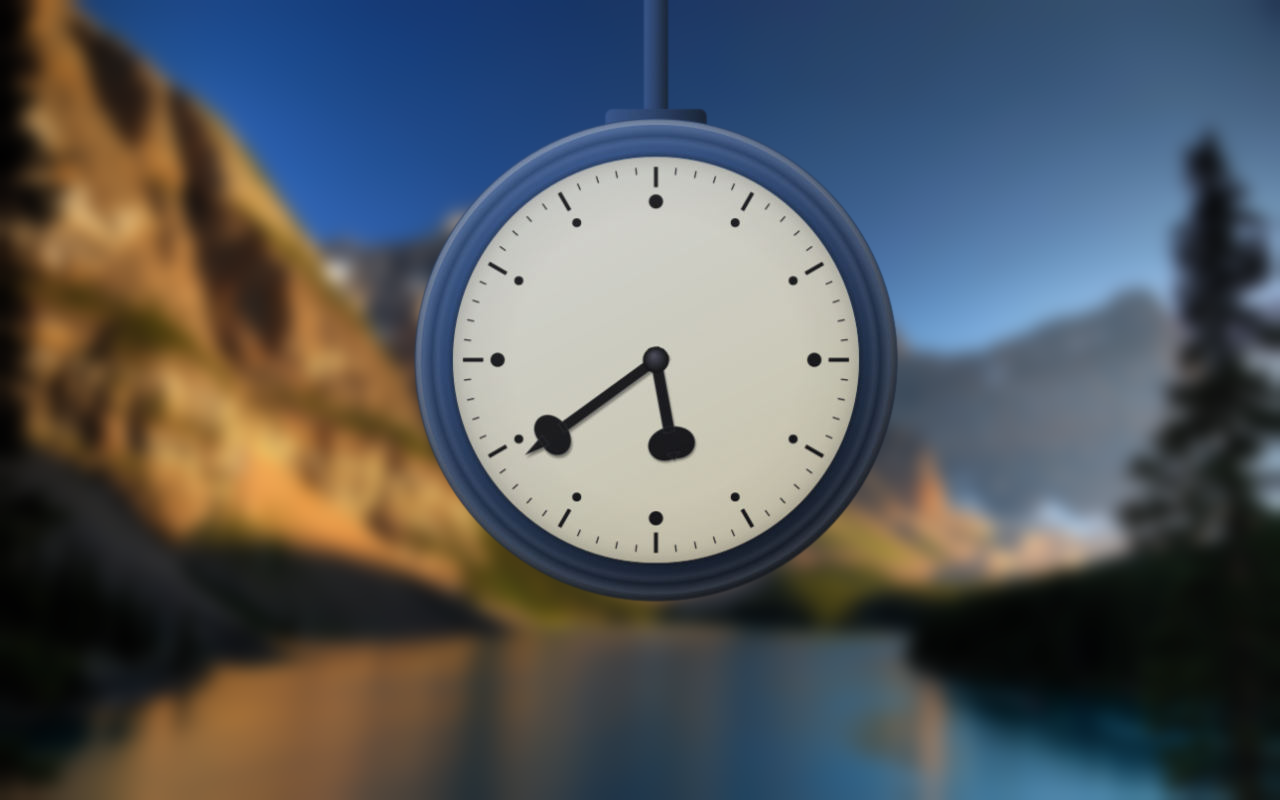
5:39
